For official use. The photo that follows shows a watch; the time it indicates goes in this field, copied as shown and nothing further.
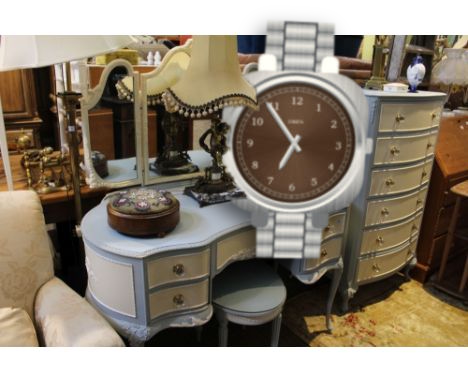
6:54
